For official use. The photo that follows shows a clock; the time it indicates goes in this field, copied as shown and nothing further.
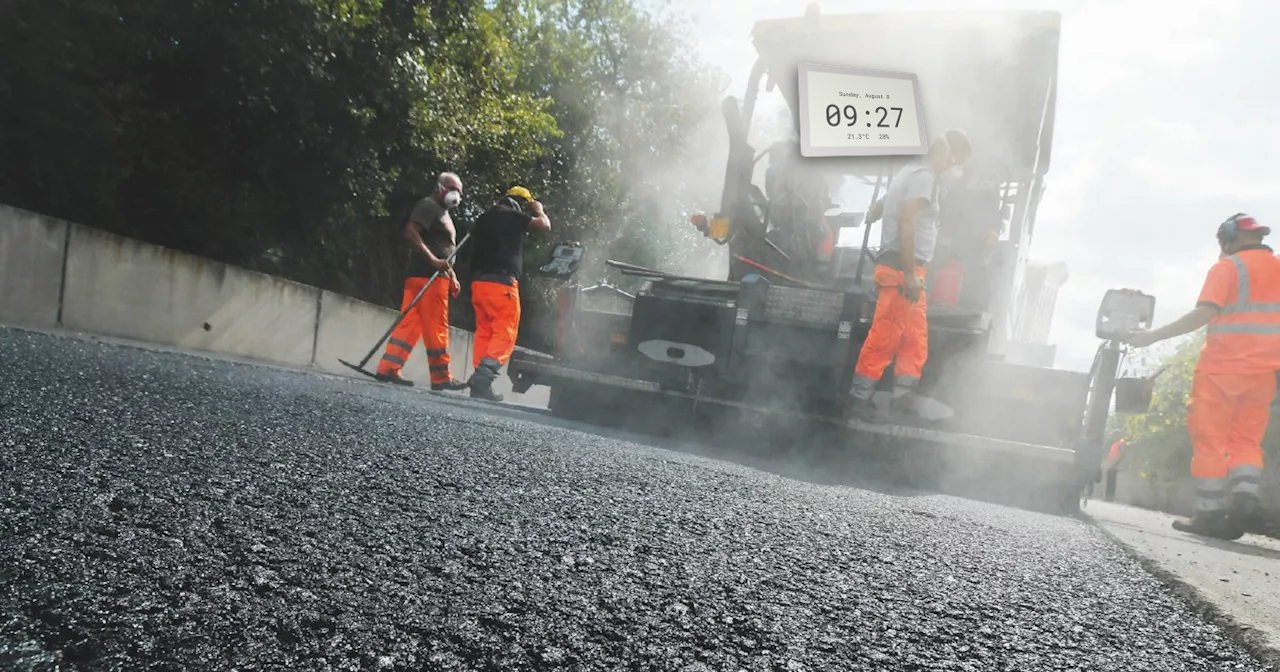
9:27
